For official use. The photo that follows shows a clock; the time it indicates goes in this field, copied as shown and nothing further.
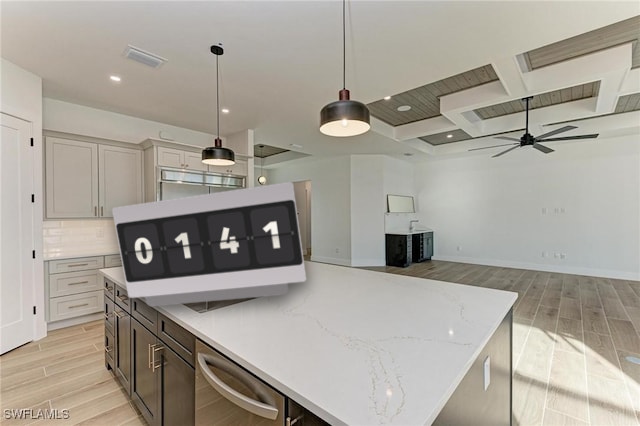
1:41
